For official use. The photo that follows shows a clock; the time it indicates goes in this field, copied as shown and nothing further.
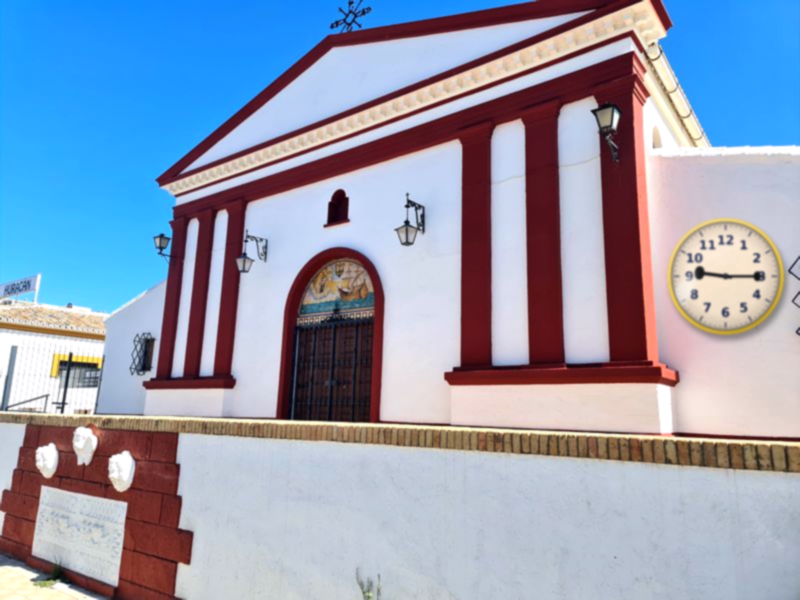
9:15
